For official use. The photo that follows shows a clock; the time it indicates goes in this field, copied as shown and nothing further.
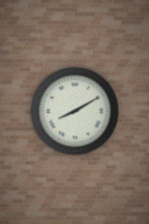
8:10
